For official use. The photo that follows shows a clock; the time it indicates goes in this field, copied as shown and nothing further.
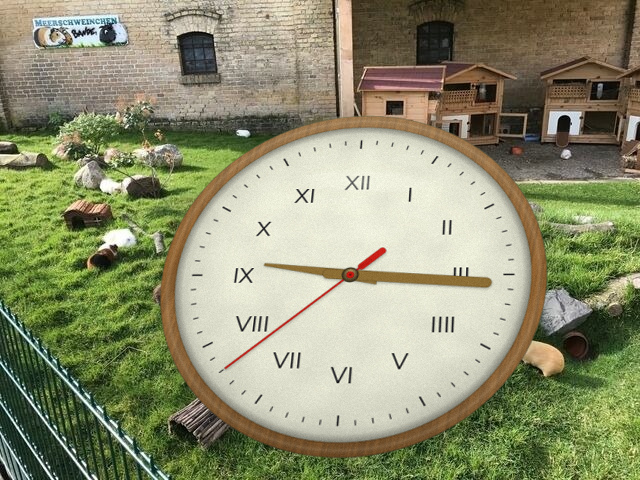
9:15:38
